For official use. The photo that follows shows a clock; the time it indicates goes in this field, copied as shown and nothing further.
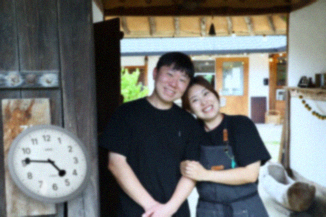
4:46
